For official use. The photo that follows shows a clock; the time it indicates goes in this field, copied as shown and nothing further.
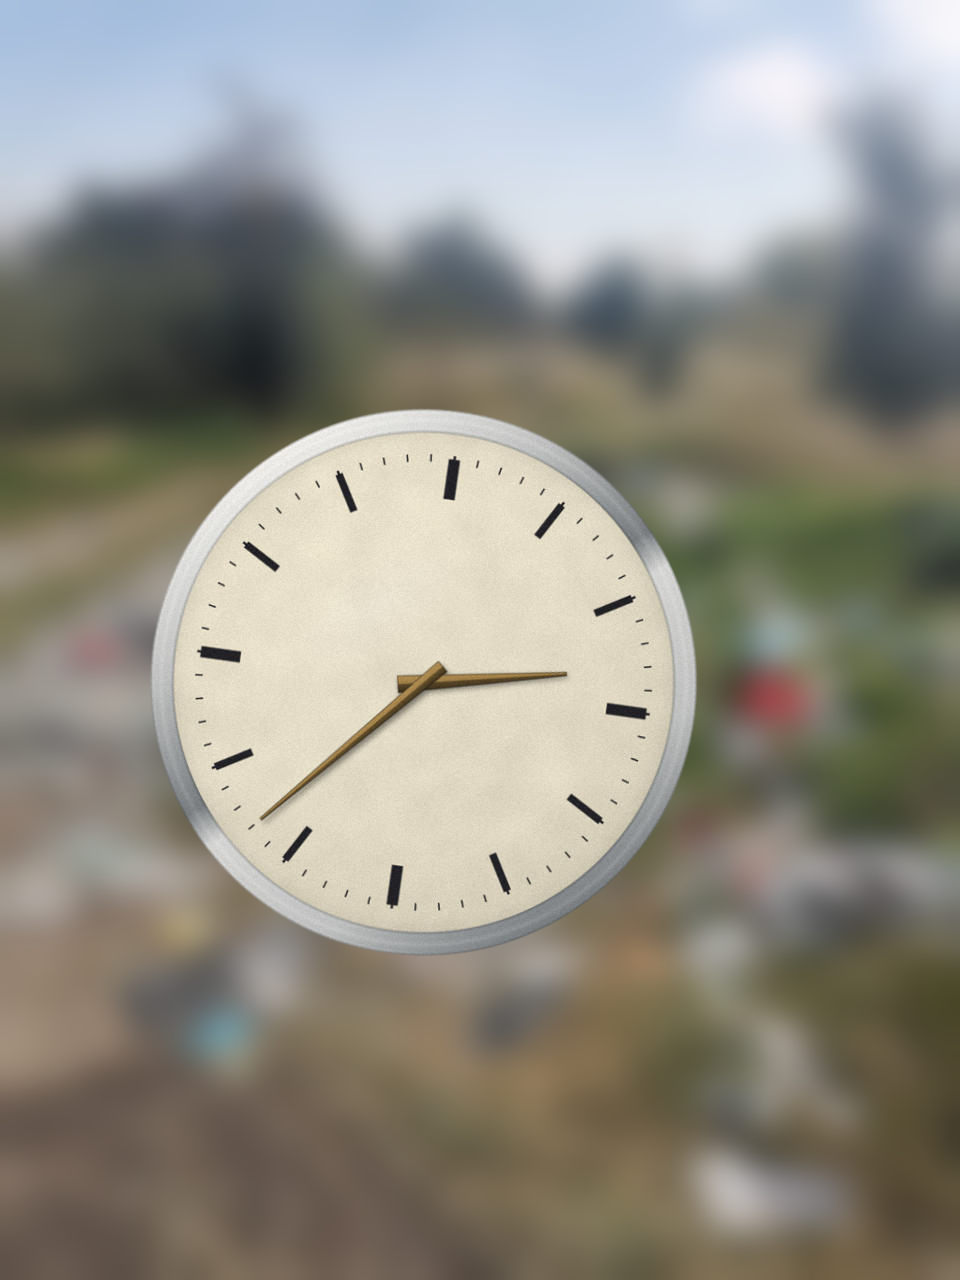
2:37
